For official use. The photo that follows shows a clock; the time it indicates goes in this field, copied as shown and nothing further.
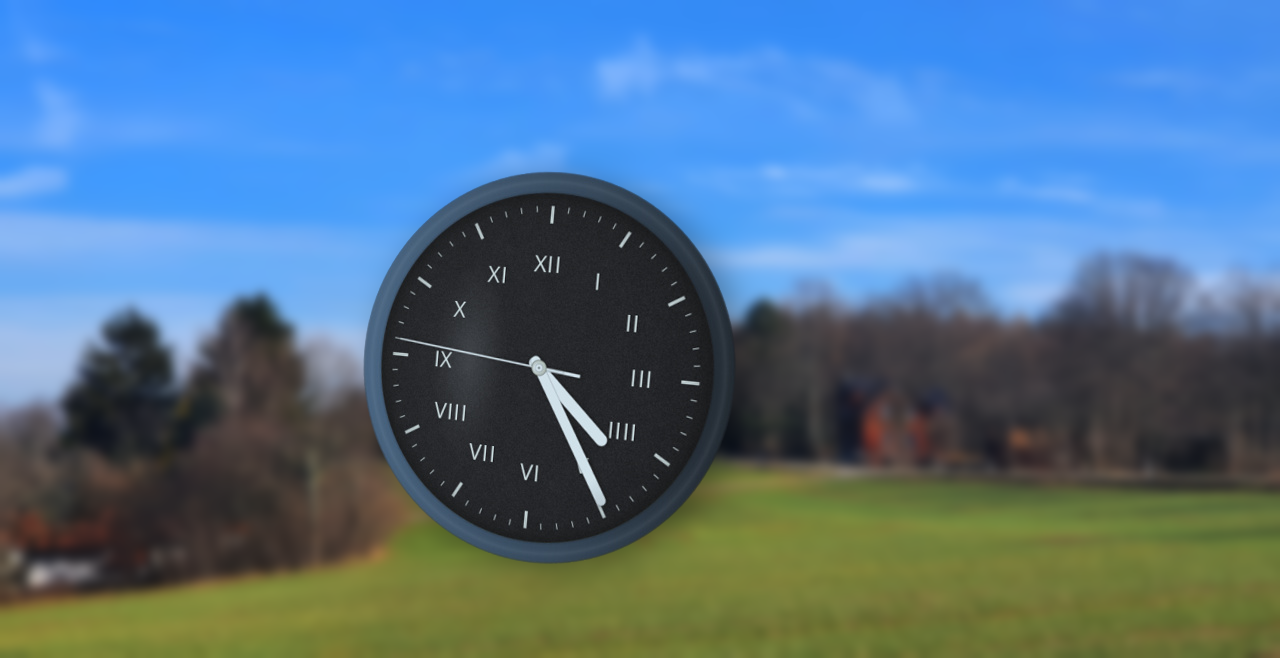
4:24:46
